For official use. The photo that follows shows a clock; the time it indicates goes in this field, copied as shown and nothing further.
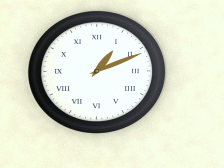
1:11
